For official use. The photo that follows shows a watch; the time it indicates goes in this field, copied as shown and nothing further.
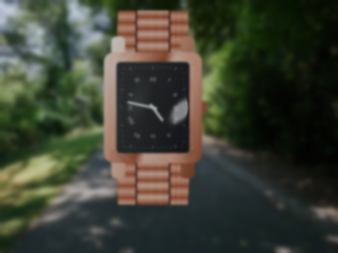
4:47
